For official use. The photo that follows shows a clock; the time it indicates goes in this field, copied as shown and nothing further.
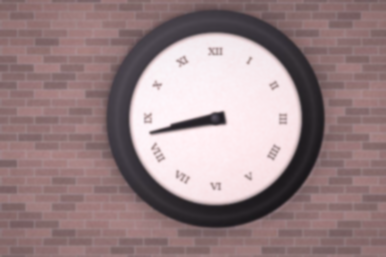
8:43
